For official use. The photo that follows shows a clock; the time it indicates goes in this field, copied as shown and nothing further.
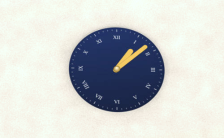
1:08
